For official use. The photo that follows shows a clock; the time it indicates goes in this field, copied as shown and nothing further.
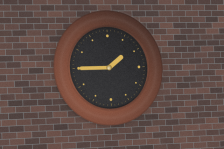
1:45
